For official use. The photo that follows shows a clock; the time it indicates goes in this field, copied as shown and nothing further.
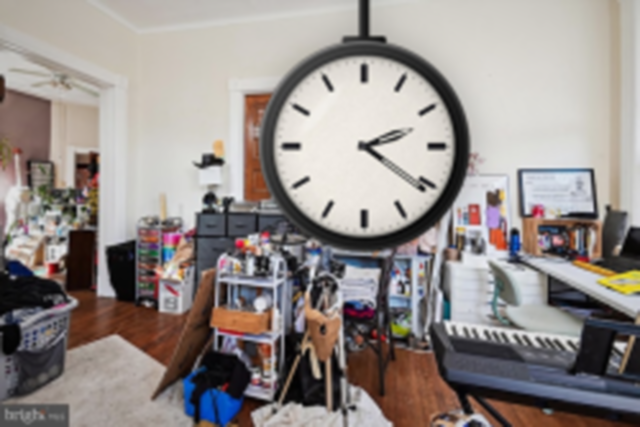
2:21
